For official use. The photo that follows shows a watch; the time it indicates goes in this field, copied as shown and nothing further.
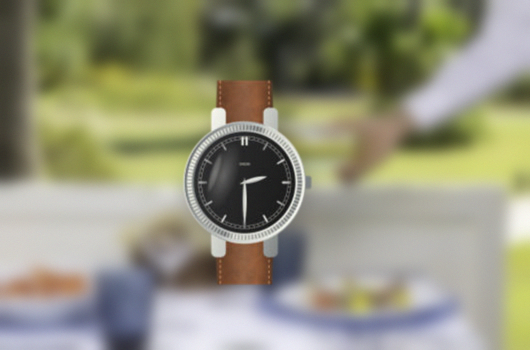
2:30
